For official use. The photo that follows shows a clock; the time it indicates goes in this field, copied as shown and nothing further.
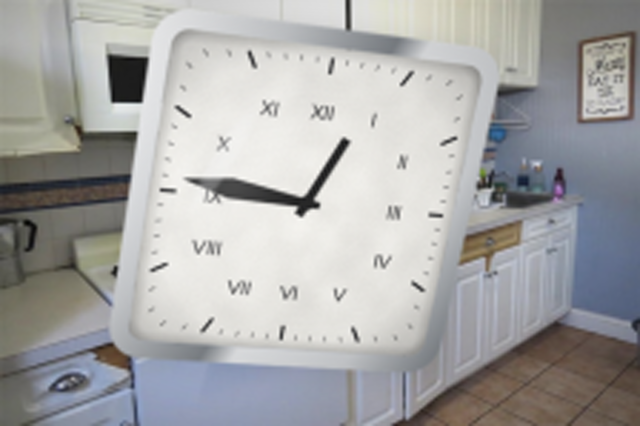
12:46
